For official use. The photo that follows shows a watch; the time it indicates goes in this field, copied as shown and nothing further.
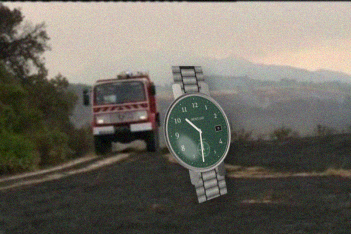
10:31
